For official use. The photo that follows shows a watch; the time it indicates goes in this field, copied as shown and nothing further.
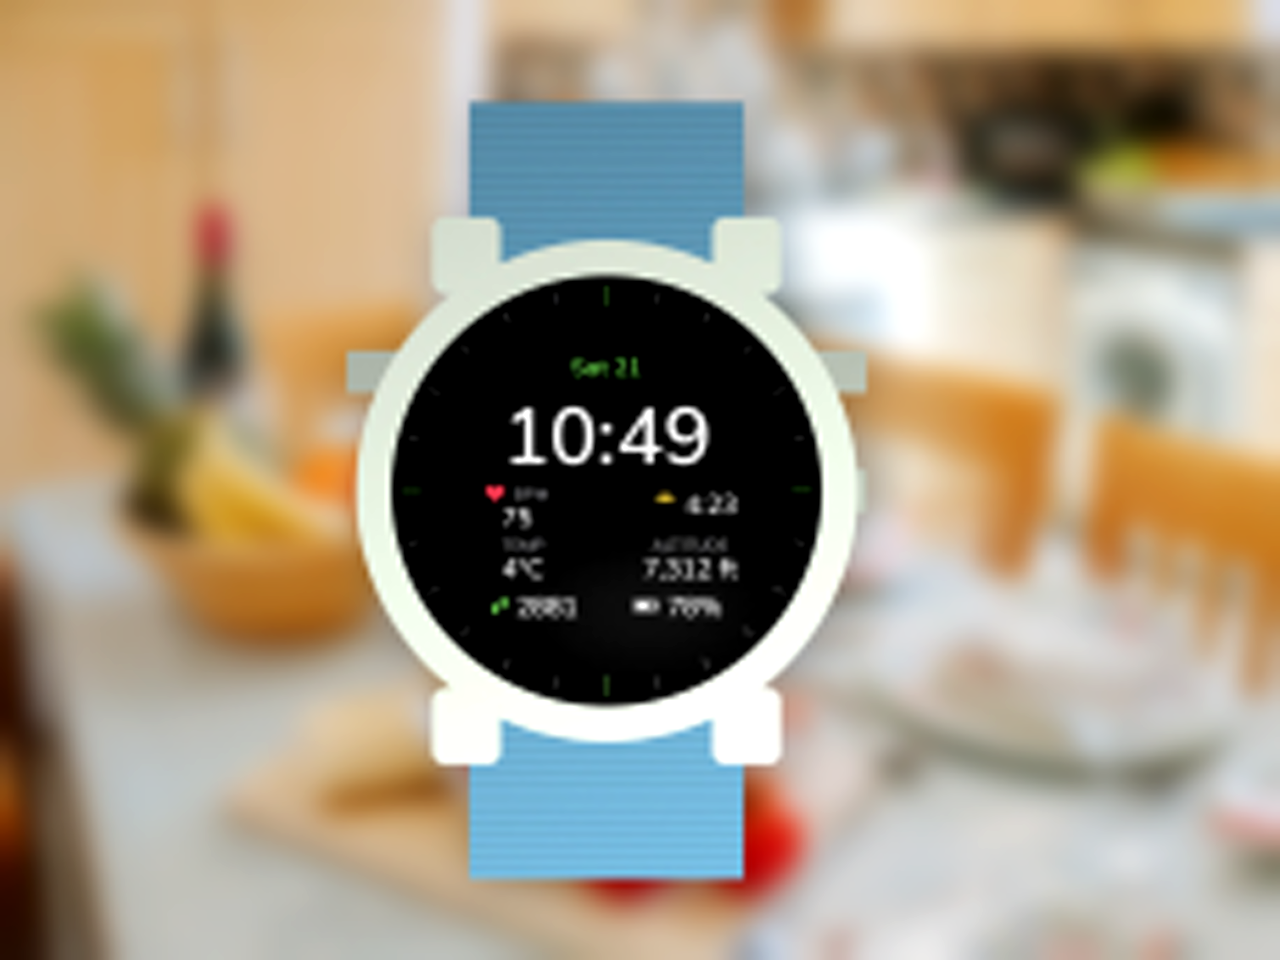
10:49
